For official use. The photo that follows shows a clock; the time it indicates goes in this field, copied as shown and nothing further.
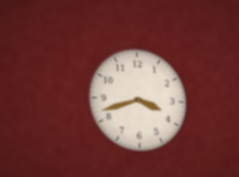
3:42
